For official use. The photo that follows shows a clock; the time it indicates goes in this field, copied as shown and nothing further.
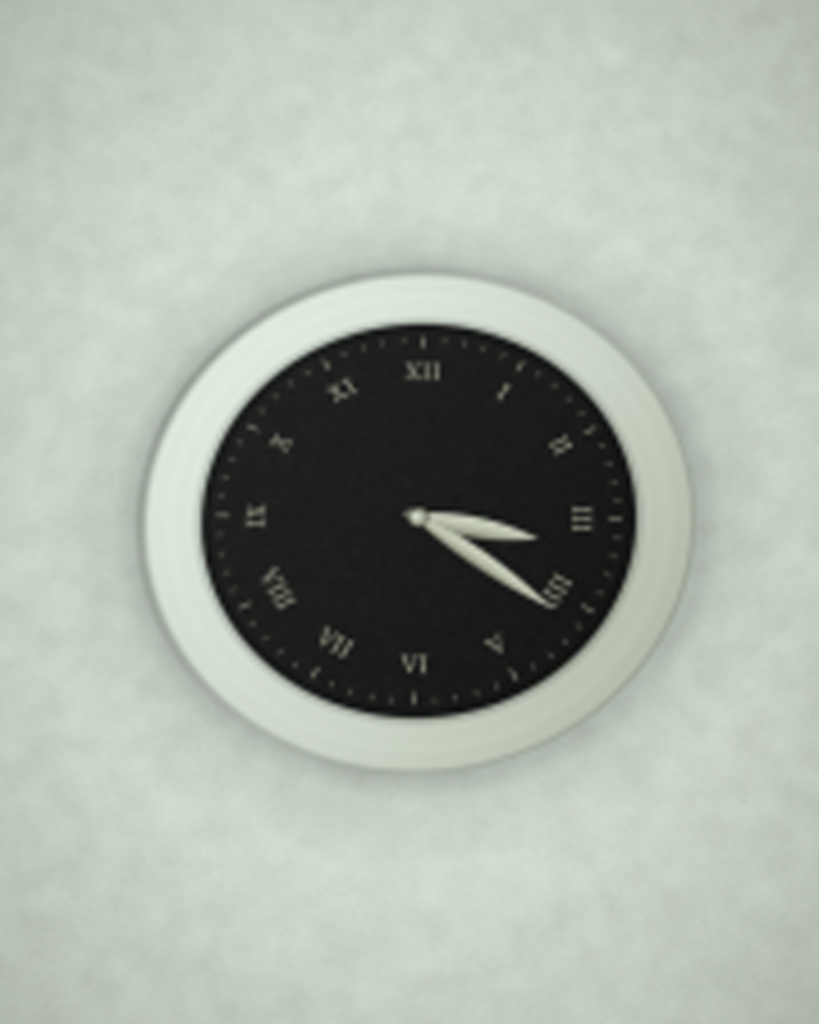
3:21
